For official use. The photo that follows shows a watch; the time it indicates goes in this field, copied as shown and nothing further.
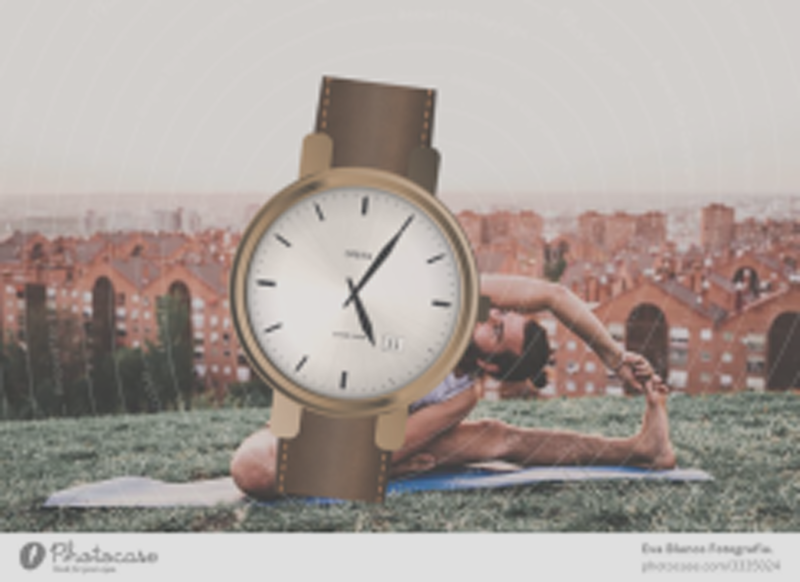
5:05
